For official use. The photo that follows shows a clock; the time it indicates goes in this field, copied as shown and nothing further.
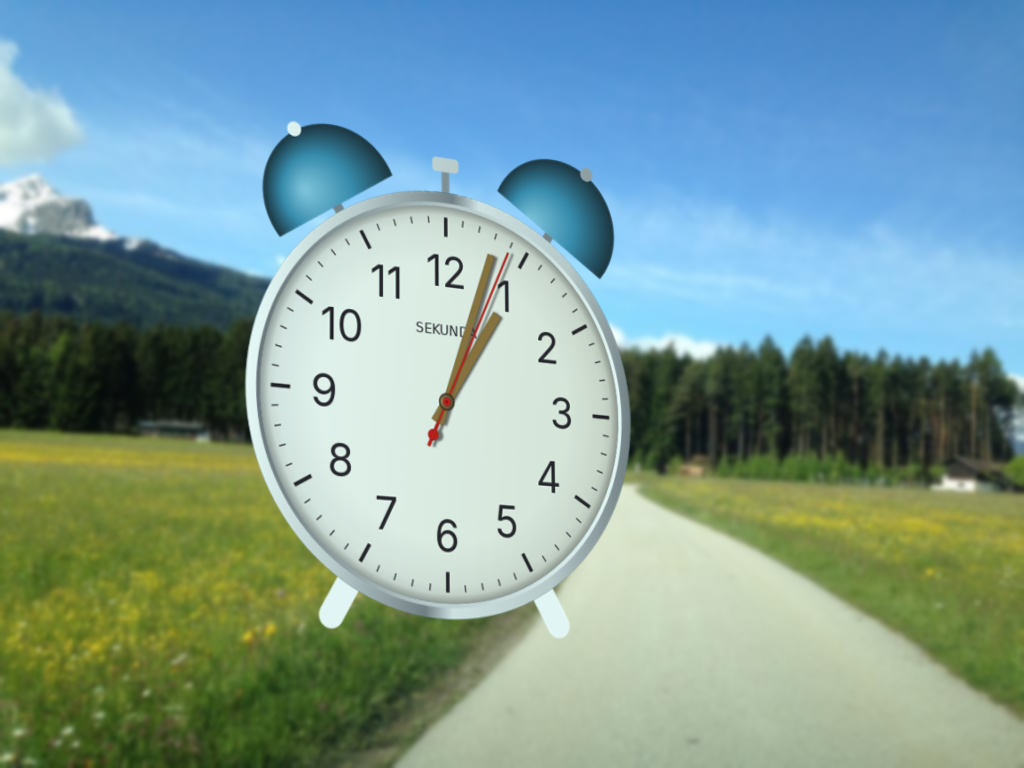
1:03:04
